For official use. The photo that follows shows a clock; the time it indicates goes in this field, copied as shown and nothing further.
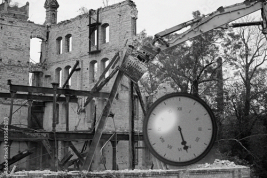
5:27
